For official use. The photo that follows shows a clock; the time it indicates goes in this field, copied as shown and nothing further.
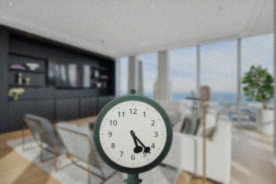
5:23
